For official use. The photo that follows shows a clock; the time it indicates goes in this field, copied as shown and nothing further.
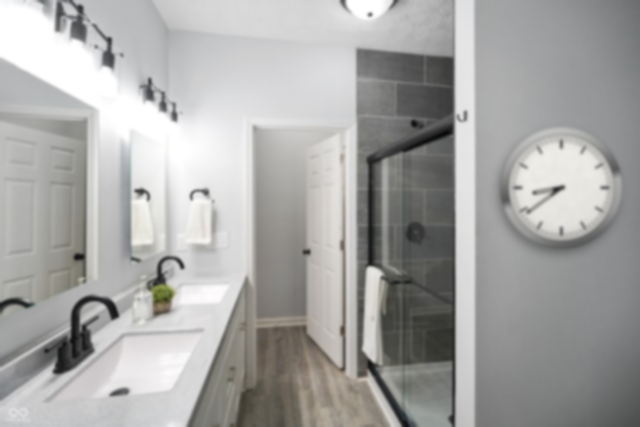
8:39
